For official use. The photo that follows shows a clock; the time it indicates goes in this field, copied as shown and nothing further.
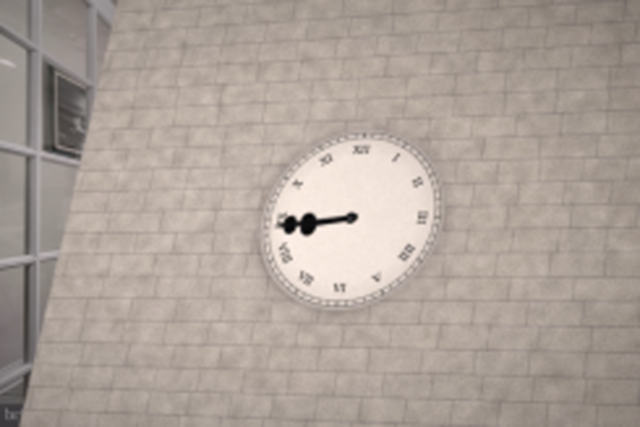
8:44
